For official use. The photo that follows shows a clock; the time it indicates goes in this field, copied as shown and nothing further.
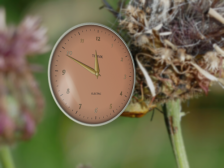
11:49
